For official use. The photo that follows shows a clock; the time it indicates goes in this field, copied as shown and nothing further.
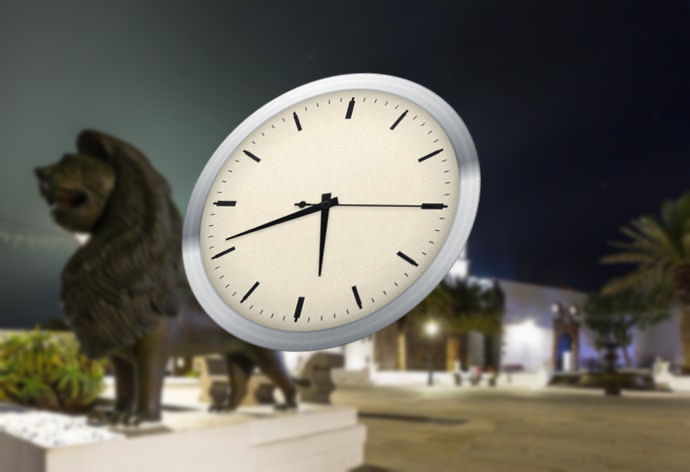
5:41:15
